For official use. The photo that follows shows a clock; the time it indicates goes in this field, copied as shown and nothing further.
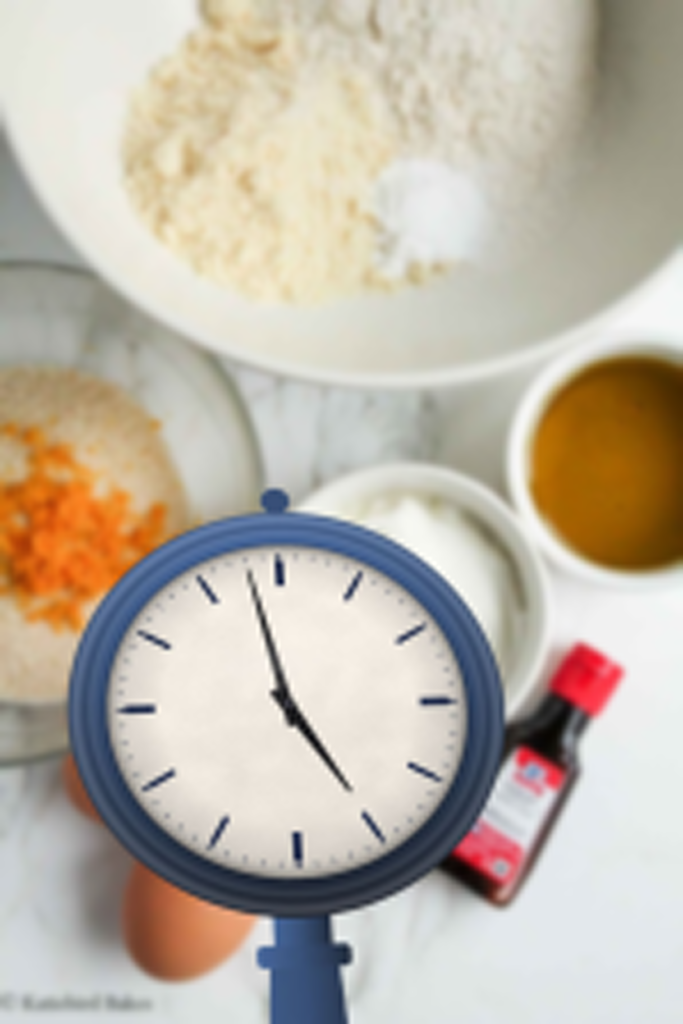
4:58
